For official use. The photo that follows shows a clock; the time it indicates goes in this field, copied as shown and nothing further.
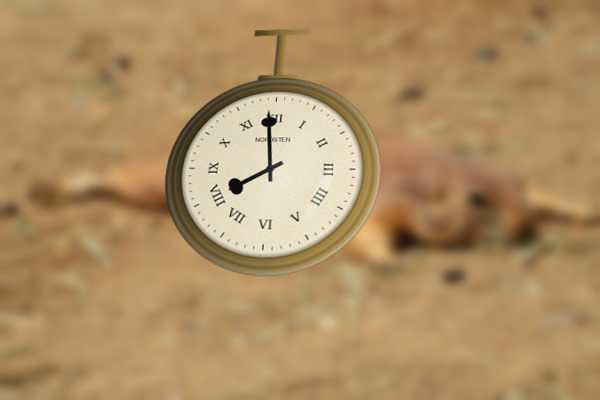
7:59
